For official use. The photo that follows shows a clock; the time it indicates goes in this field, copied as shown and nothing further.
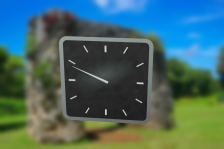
9:49
